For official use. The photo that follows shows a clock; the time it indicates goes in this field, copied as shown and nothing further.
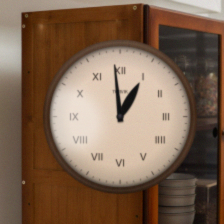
12:59
